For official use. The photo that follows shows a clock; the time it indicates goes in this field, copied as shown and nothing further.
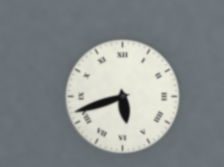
5:42
